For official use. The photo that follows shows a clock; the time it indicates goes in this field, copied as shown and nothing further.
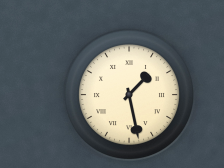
1:28
